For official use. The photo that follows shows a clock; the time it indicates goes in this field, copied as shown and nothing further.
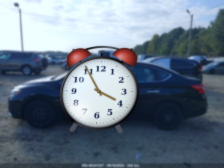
3:55
